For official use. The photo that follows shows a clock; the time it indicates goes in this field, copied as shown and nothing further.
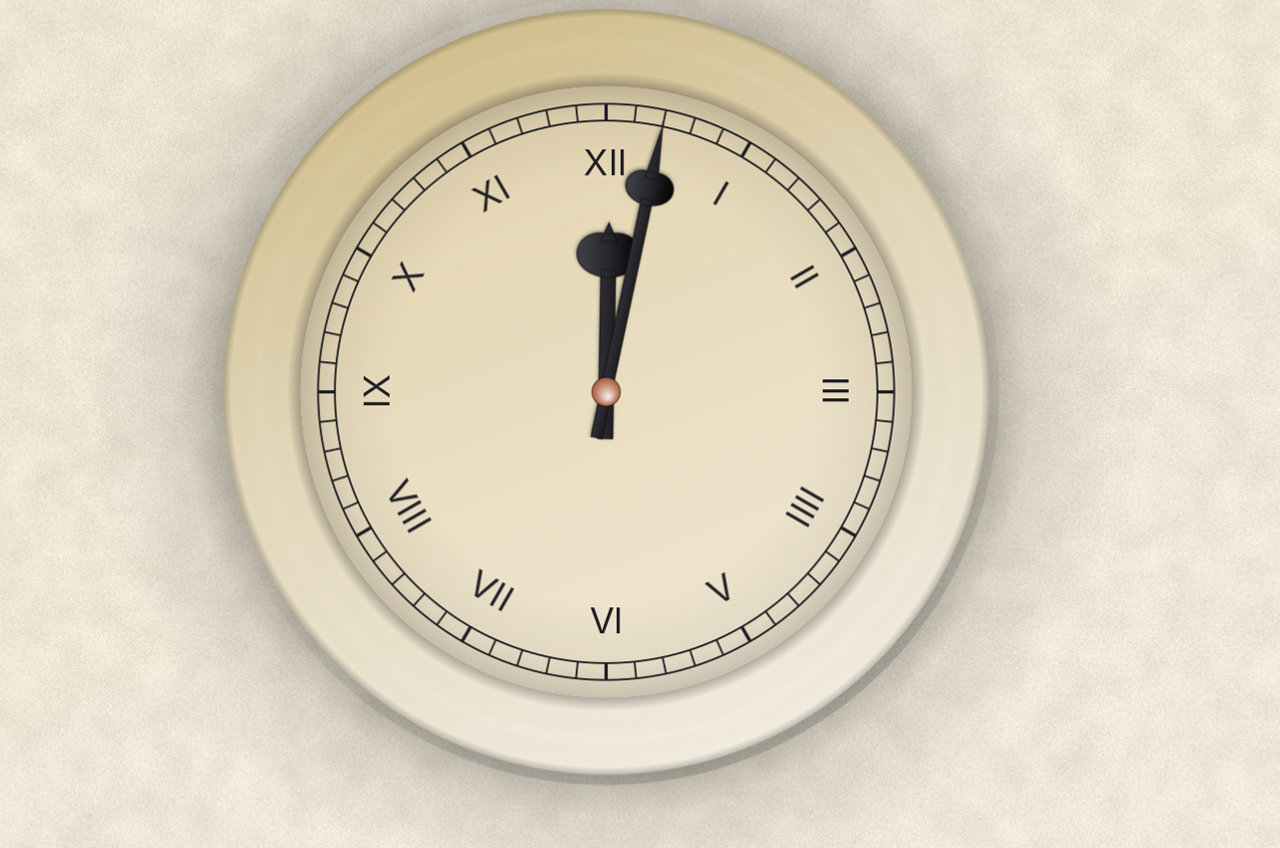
12:02
